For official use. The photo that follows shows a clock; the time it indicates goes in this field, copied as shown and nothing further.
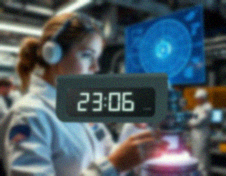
23:06
